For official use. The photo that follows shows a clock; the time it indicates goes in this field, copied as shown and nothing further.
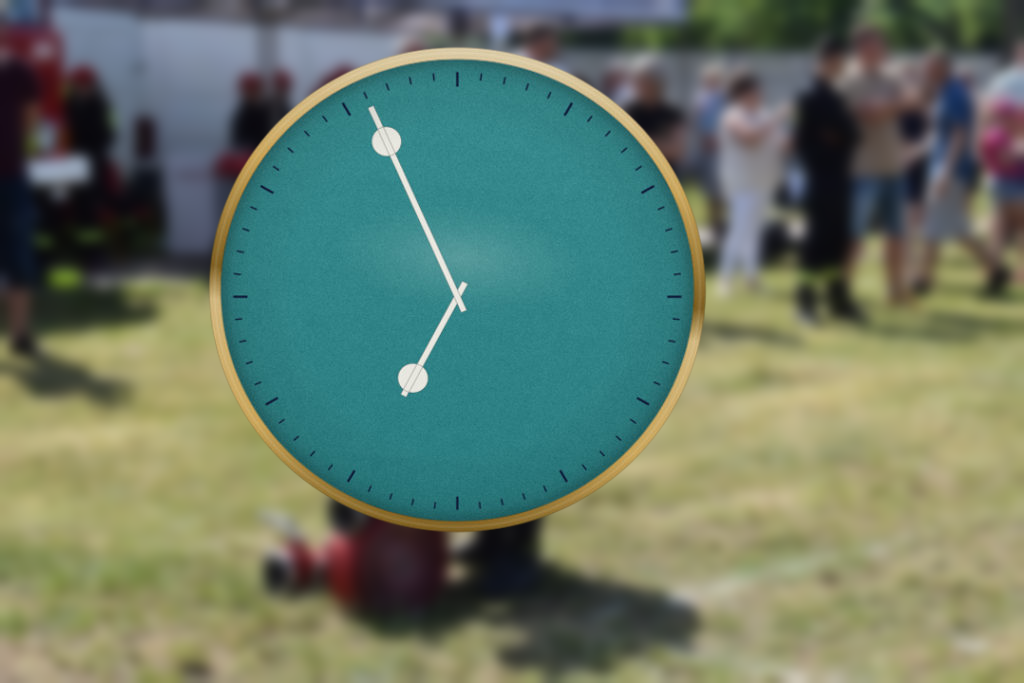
6:56
